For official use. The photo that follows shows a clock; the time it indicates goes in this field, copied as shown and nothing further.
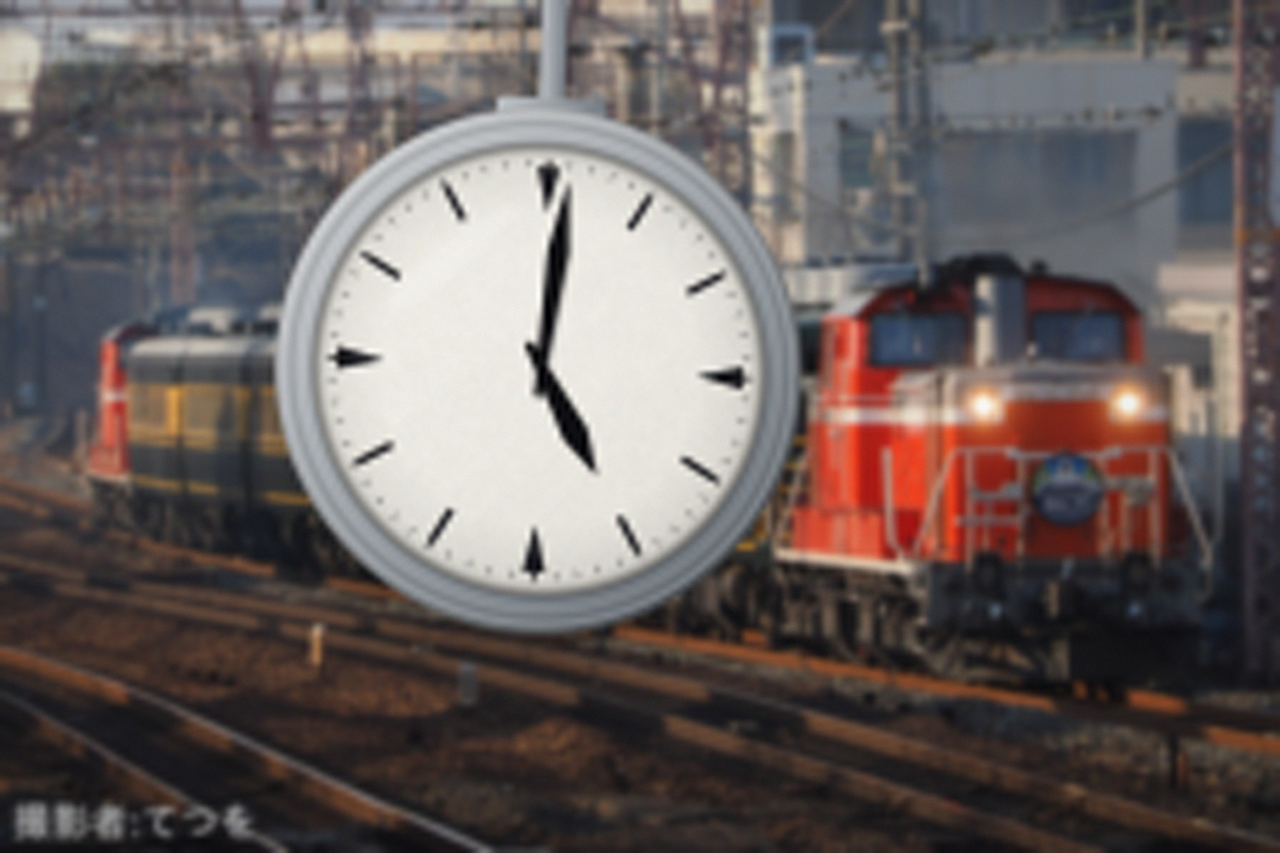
5:01
